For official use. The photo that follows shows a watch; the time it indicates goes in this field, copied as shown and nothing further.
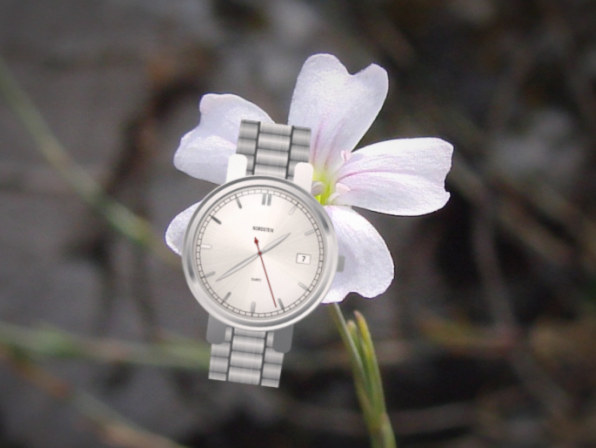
1:38:26
